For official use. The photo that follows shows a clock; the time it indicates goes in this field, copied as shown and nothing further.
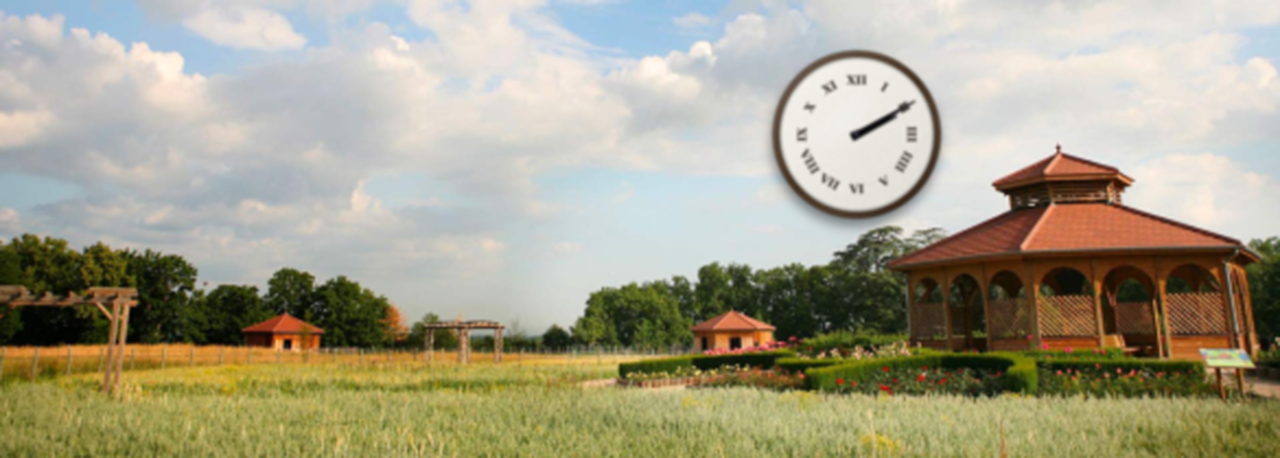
2:10
